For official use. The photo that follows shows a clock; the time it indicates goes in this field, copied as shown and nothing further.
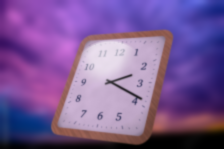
2:19
